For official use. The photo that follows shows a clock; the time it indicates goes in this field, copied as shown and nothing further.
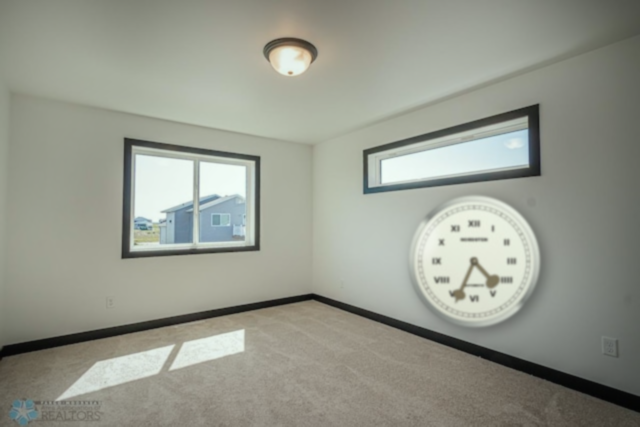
4:34
